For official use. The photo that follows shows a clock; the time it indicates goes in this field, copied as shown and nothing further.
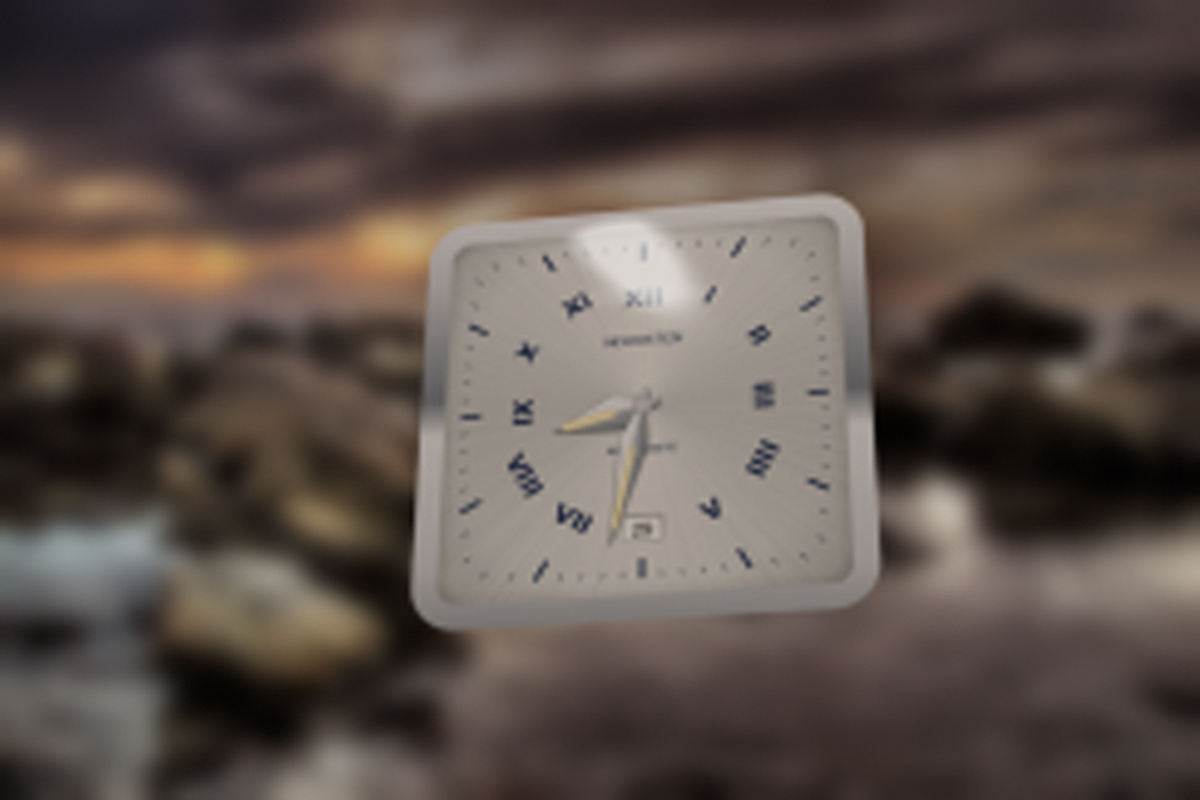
8:32
